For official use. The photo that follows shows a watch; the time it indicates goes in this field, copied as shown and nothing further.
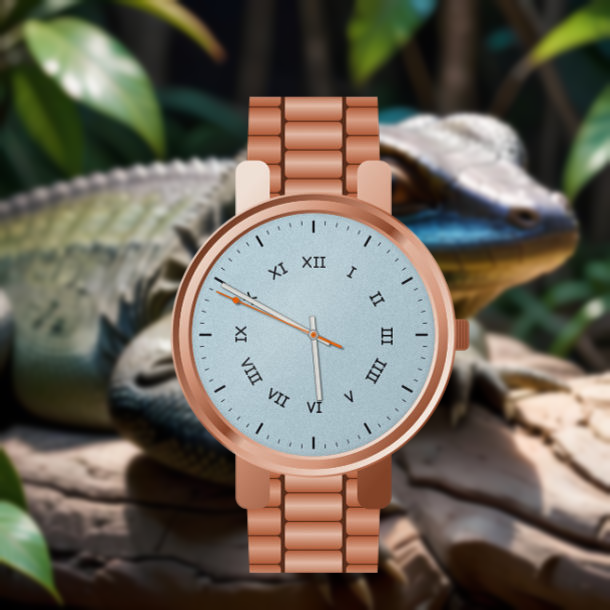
5:49:49
